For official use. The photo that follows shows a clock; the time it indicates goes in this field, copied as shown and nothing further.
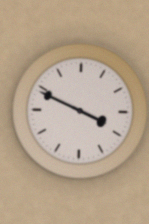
3:49
